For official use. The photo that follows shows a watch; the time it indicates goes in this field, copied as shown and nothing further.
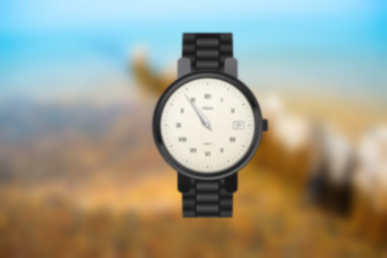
10:54
